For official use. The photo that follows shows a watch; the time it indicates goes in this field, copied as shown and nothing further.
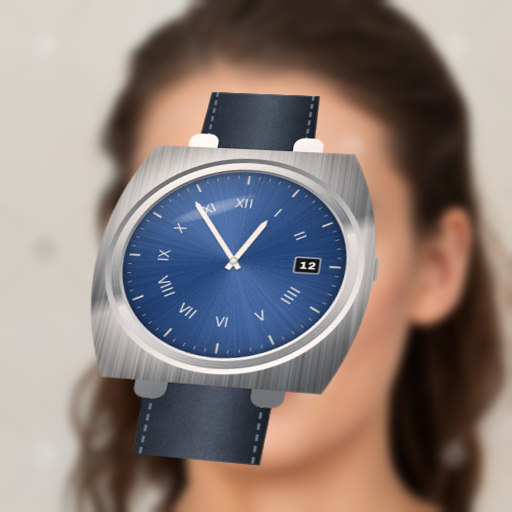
12:54
